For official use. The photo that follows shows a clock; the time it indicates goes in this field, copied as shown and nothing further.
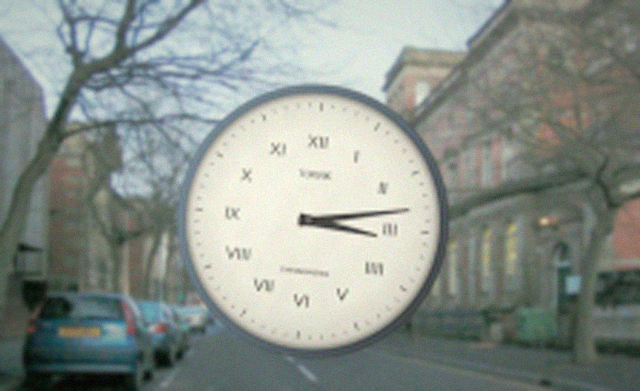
3:13
